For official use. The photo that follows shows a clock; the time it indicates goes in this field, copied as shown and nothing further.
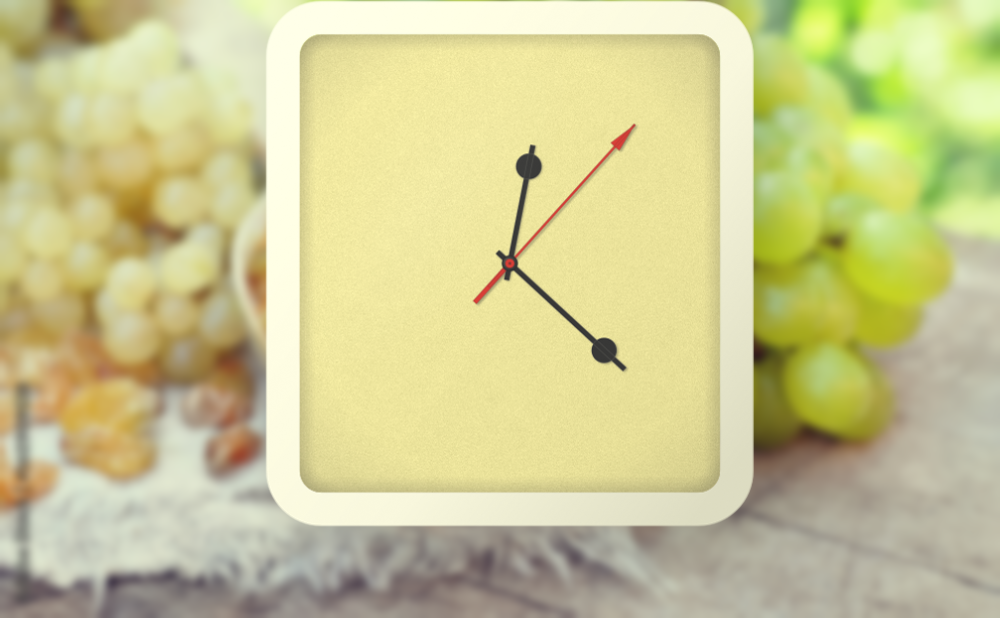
12:22:07
